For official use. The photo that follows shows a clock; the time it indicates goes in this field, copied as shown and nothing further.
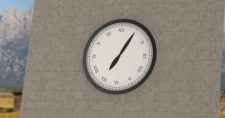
7:05
